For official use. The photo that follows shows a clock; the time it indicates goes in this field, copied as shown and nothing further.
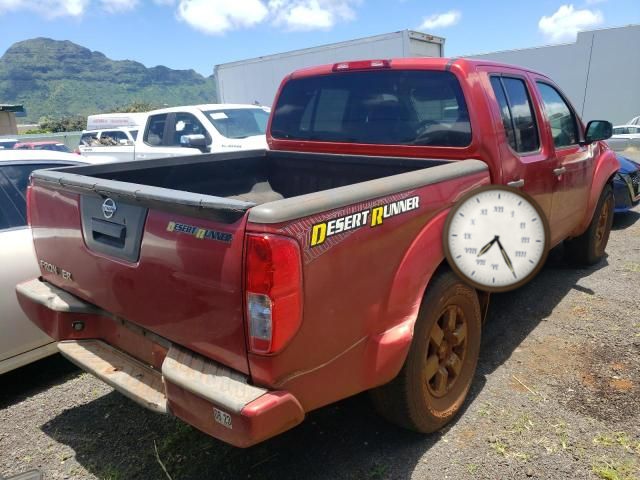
7:25
